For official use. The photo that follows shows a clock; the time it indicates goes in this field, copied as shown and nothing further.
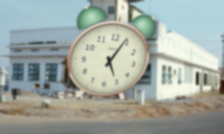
5:04
